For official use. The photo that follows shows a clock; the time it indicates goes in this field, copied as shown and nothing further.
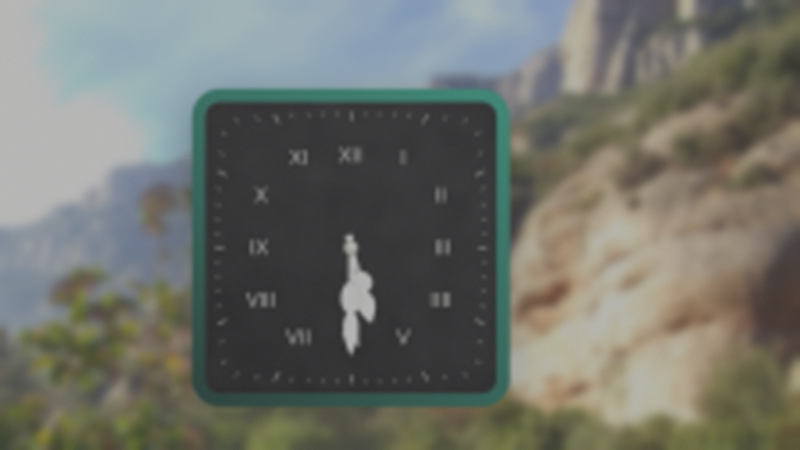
5:30
